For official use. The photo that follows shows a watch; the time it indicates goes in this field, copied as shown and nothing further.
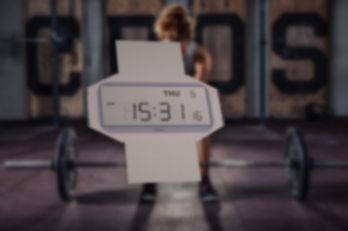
15:31
